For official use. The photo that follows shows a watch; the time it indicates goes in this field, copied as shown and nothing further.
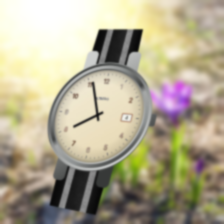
7:56
